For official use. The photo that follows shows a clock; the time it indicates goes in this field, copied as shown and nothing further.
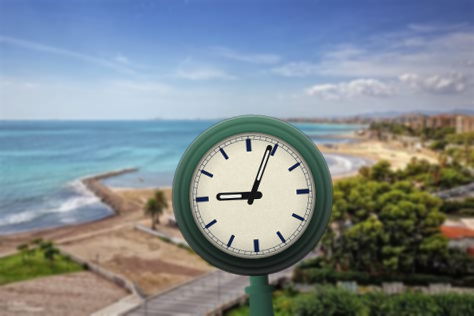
9:04
